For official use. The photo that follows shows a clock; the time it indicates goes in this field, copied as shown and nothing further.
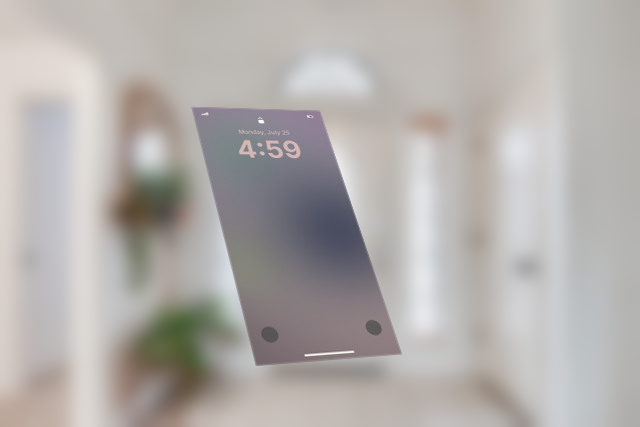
4:59
